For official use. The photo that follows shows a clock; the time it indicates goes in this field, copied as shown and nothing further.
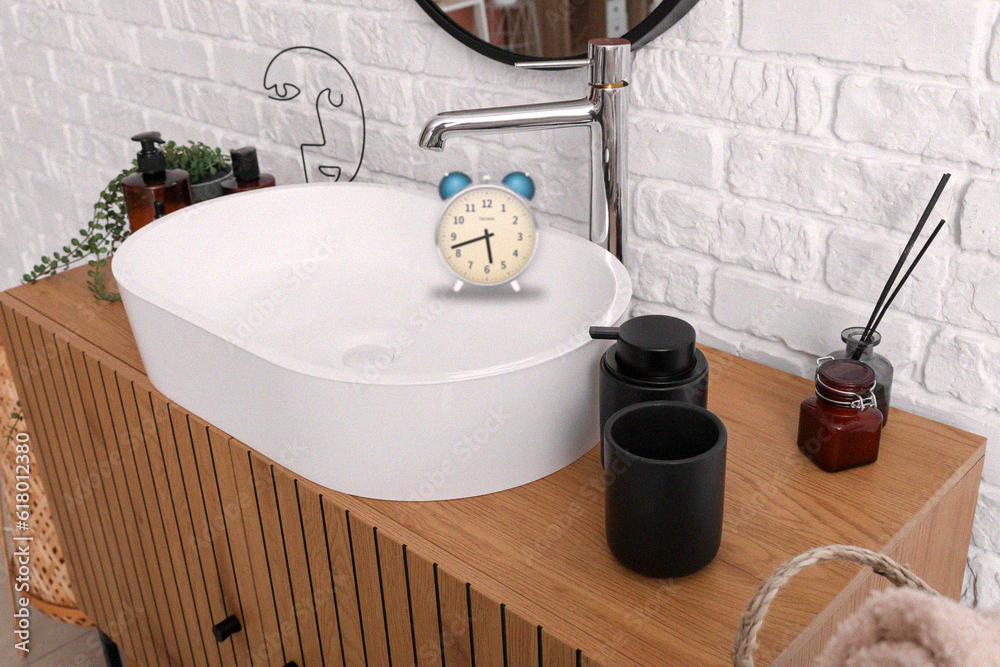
5:42
